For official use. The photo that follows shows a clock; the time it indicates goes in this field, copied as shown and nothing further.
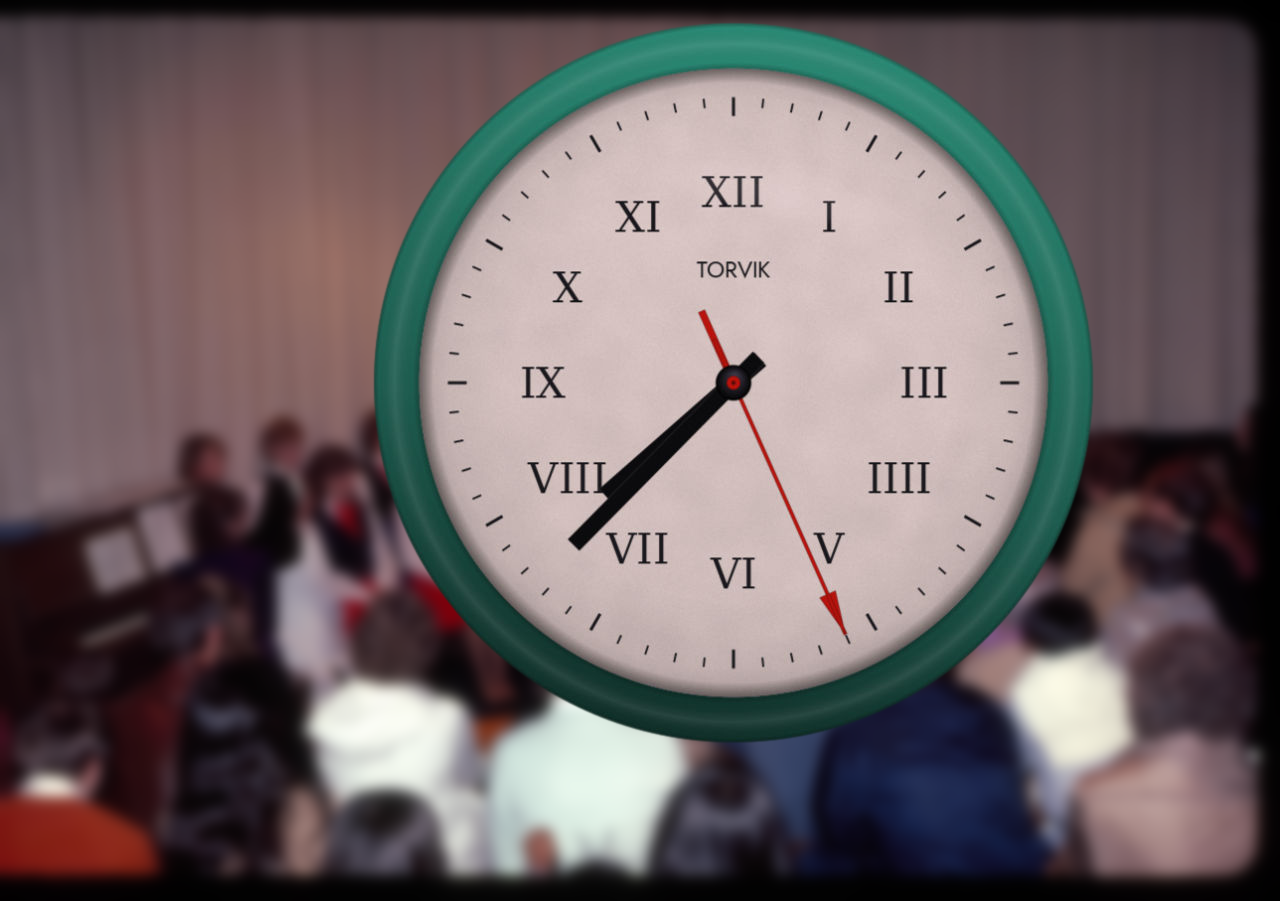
7:37:26
